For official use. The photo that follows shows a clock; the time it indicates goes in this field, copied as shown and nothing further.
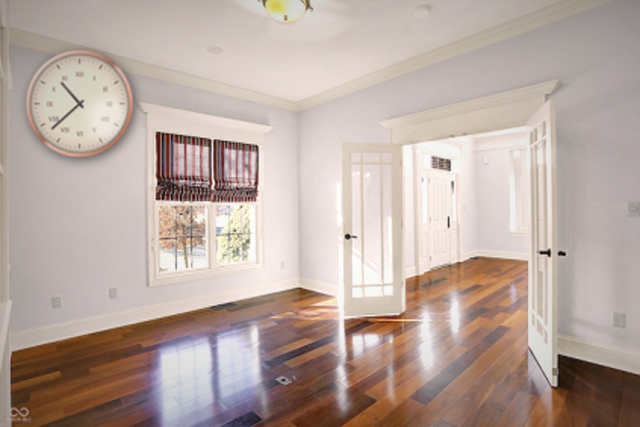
10:38
